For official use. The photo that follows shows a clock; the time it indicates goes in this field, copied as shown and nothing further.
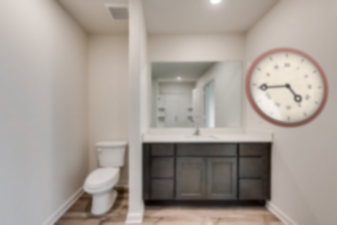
4:44
